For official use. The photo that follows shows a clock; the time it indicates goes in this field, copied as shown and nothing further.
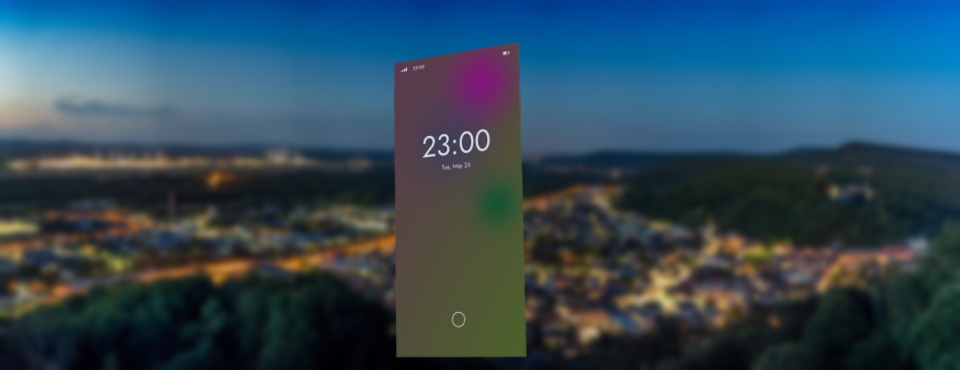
23:00
